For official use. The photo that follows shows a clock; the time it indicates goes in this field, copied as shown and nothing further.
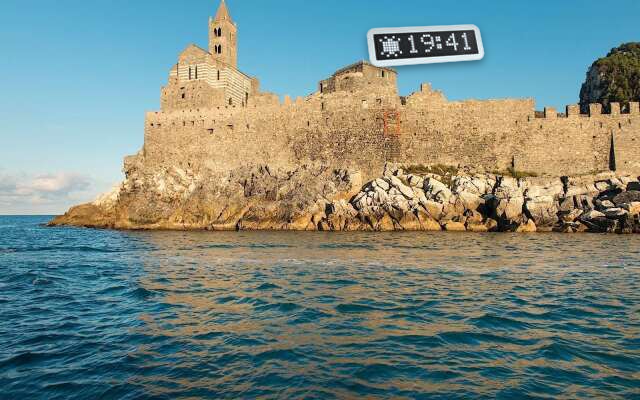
19:41
